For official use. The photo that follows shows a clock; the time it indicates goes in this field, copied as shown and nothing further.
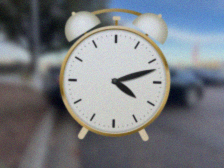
4:12
